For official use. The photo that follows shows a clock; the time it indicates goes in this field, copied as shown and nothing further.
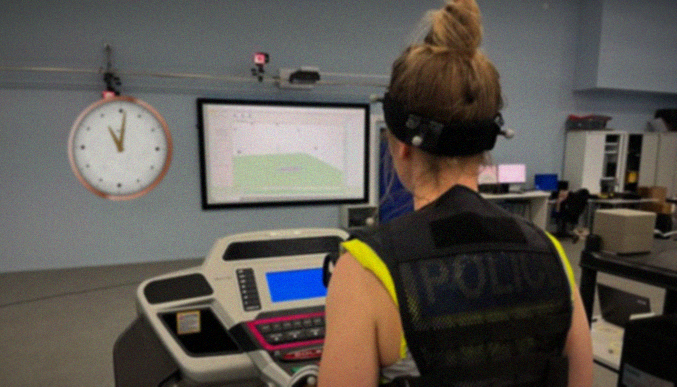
11:01
